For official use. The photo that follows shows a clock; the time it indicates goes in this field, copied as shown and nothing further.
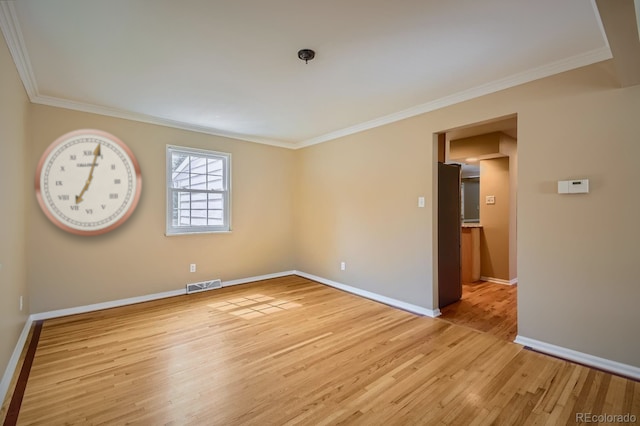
7:03
